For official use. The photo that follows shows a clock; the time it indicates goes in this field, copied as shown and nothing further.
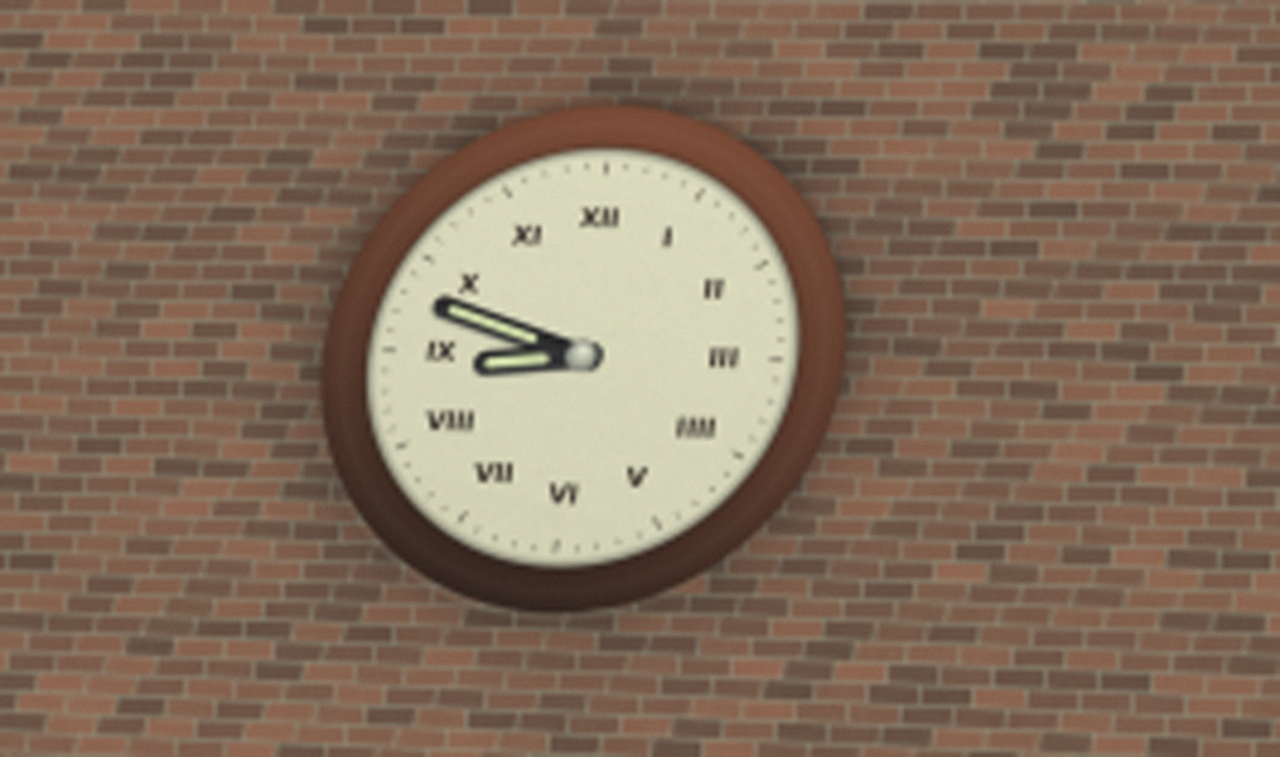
8:48
